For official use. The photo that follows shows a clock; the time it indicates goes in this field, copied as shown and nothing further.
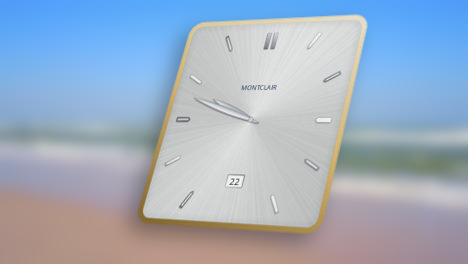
9:48
